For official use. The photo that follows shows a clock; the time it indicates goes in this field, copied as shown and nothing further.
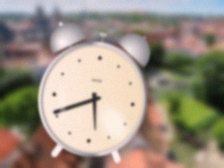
5:41
